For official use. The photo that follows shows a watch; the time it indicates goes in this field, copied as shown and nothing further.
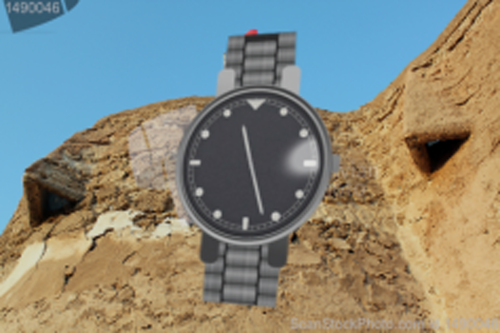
11:27
